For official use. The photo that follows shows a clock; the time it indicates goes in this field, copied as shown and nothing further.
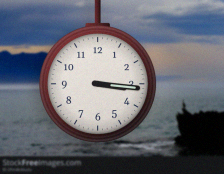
3:16
